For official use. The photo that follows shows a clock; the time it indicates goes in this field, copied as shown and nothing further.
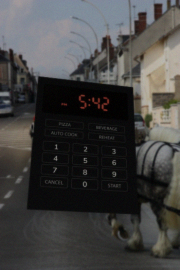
5:42
